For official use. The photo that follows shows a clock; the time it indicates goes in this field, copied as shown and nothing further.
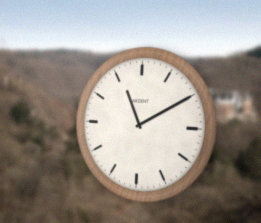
11:10
